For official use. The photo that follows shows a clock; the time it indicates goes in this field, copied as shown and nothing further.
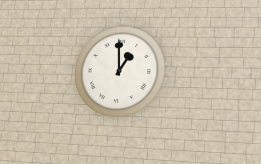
12:59
